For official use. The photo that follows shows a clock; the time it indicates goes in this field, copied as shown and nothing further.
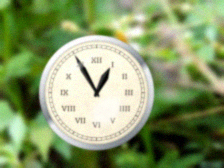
12:55
